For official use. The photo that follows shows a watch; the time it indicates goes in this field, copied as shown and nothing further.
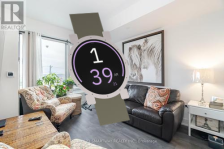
1:39
